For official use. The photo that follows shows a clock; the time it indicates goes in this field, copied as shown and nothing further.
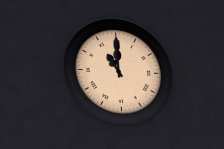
11:00
